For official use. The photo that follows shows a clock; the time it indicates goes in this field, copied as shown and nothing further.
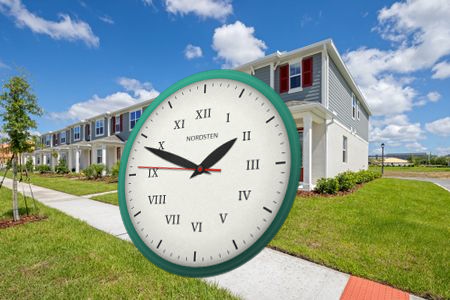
1:48:46
